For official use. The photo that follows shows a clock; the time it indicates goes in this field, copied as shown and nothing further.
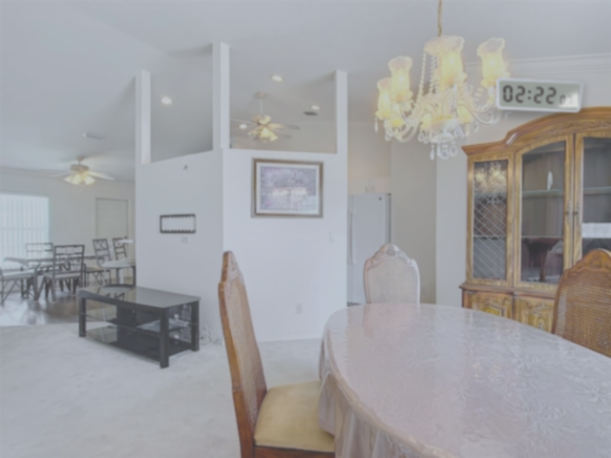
2:22
